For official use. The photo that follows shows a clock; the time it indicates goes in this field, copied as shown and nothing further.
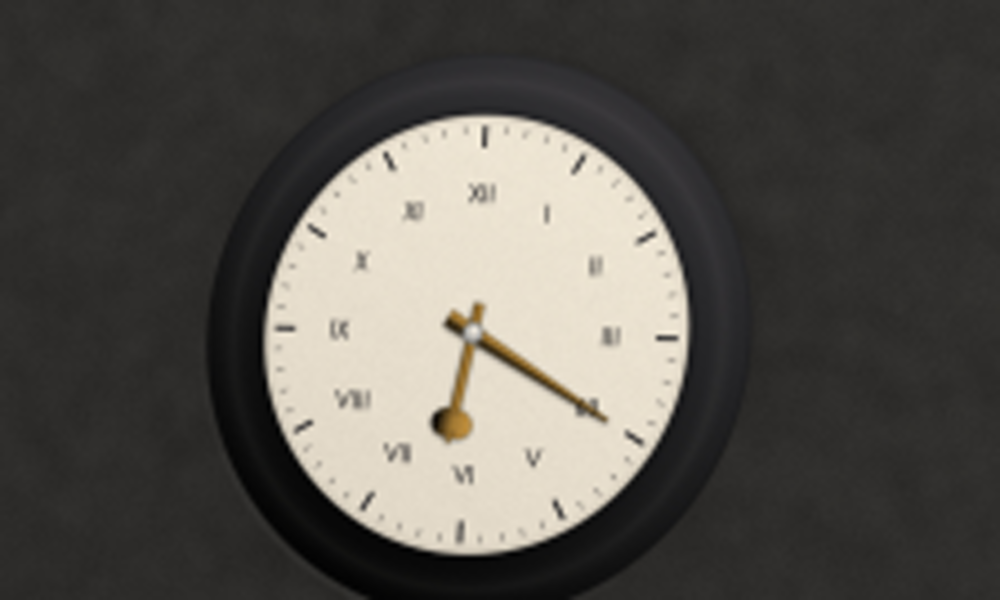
6:20
